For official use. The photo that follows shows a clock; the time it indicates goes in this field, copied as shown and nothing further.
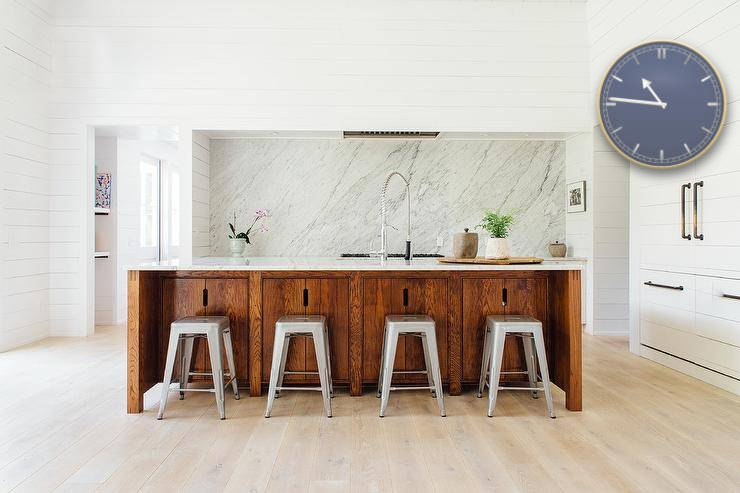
10:46
